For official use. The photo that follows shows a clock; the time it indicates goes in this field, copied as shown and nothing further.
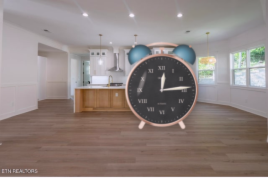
12:14
